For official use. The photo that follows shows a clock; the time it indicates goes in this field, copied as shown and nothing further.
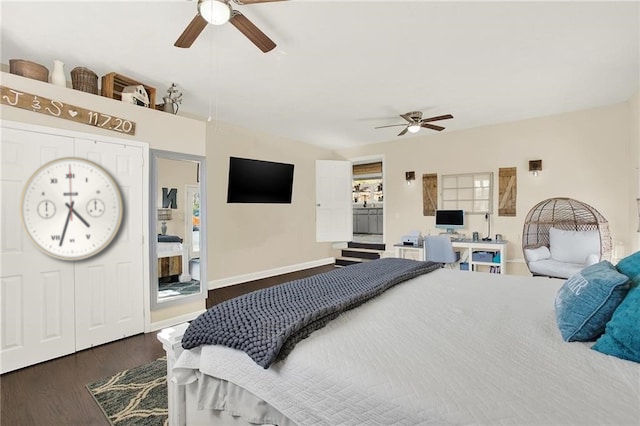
4:33
